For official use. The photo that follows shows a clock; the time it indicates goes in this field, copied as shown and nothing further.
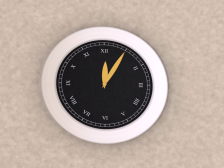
12:05
